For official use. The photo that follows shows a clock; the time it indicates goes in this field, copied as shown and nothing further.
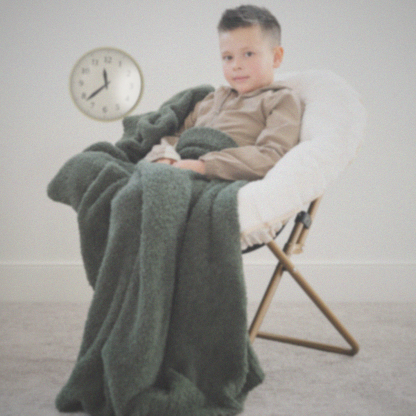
11:38
